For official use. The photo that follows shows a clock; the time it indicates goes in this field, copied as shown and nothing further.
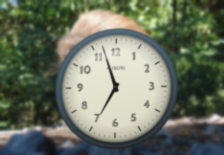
6:57
